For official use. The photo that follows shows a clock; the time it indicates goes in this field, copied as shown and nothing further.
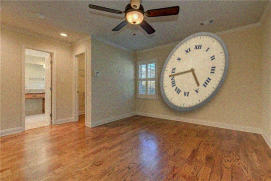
4:43
